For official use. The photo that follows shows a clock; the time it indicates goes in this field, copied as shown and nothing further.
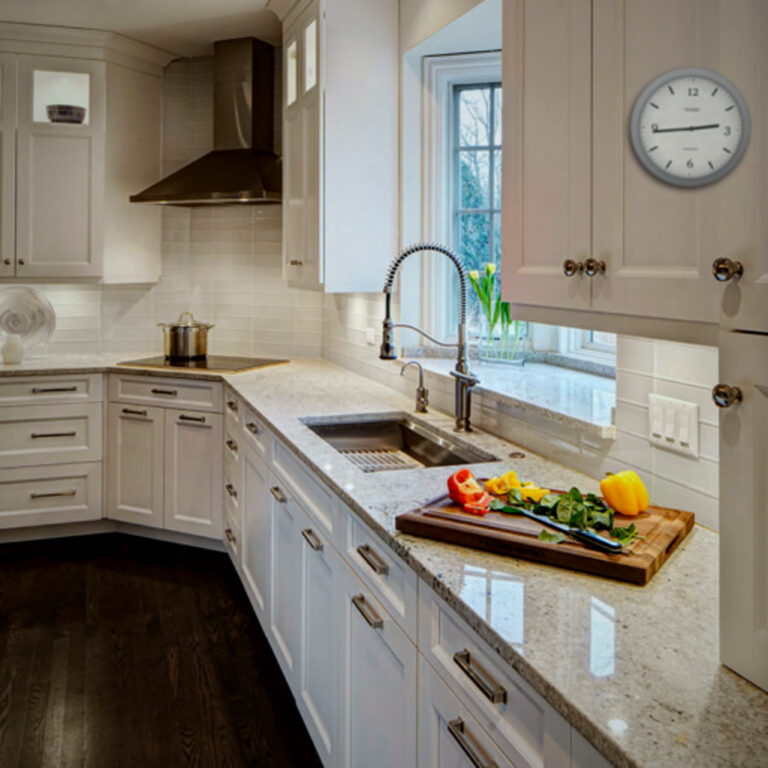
2:44
